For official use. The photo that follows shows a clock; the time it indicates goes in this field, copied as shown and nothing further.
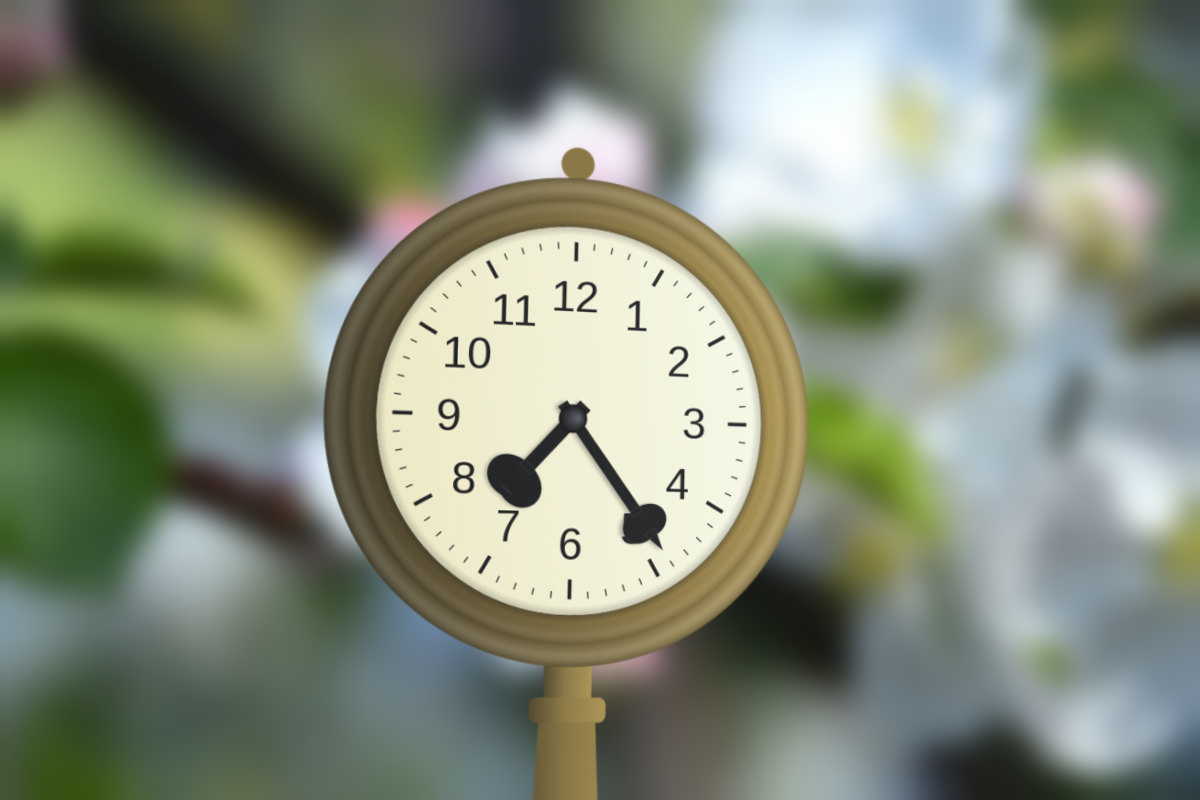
7:24
